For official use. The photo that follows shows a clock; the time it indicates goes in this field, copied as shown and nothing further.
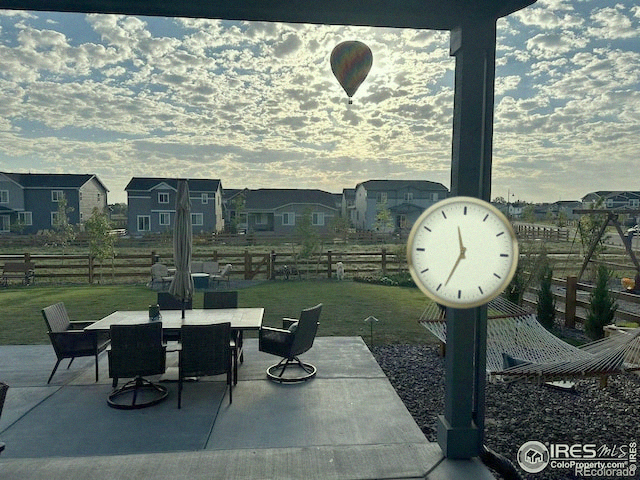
11:34
